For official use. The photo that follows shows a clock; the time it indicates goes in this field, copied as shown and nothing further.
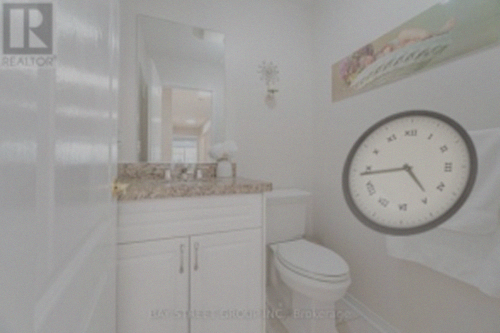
4:44
